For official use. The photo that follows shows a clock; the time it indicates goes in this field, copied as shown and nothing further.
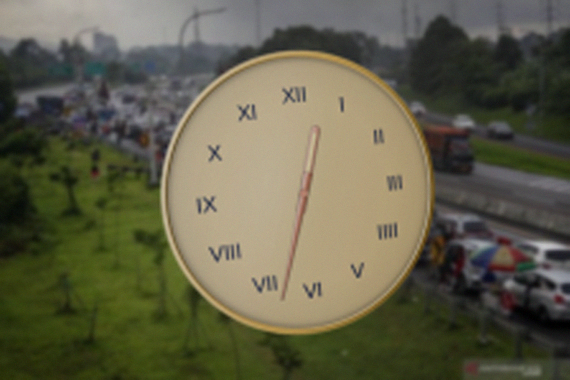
12:33
